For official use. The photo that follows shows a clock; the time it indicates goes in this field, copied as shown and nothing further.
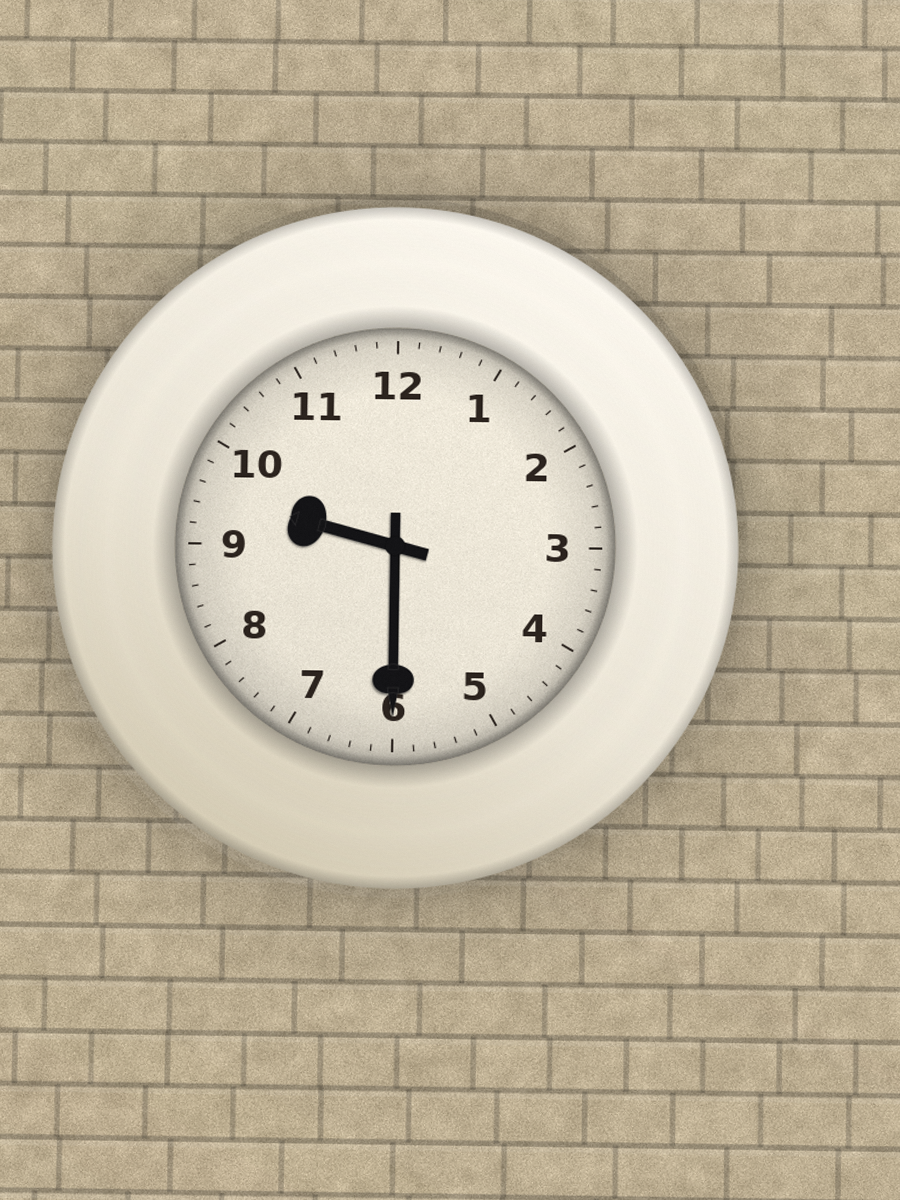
9:30
